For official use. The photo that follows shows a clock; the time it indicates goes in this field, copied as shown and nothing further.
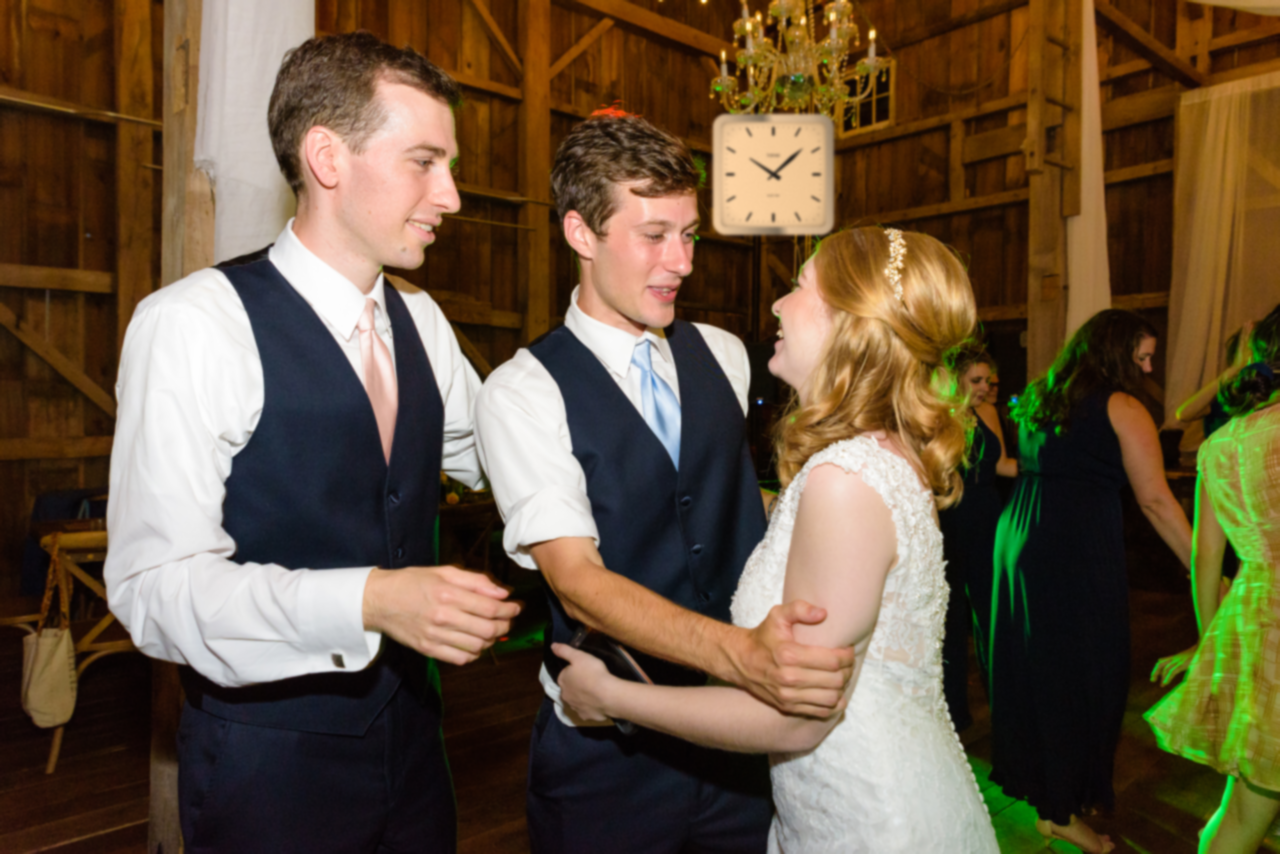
10:08
